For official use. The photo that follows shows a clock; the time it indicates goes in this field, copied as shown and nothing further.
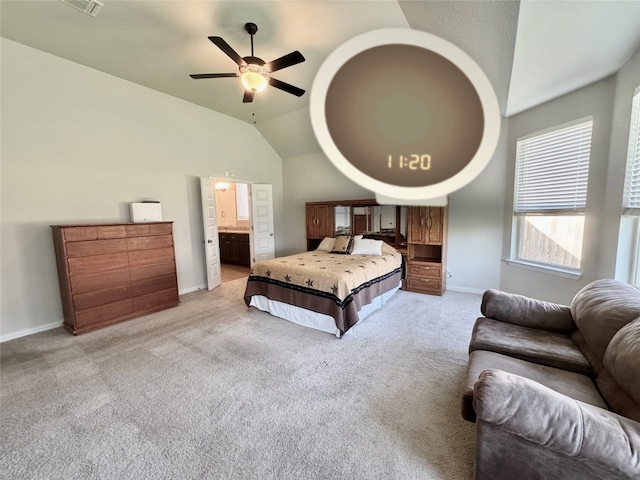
11:20
